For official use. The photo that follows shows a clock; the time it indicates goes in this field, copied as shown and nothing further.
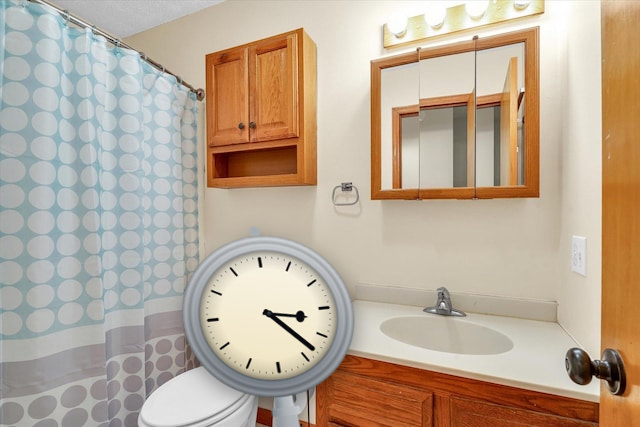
3:23
